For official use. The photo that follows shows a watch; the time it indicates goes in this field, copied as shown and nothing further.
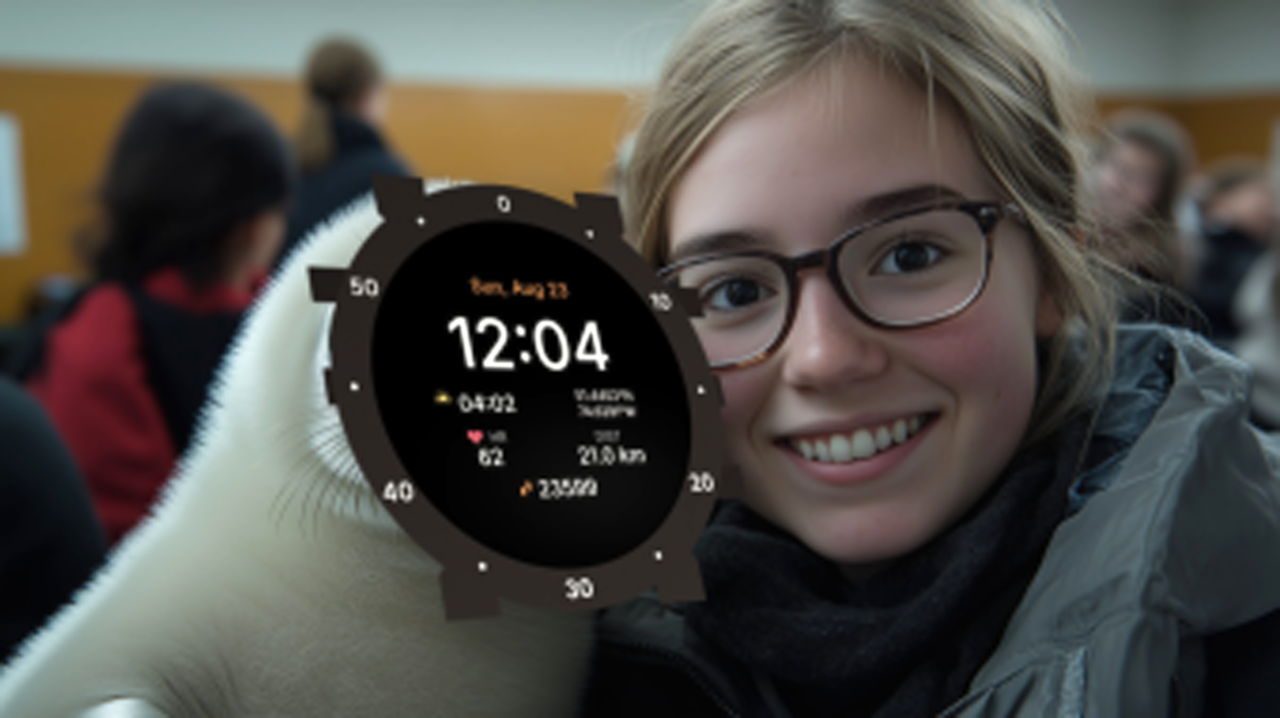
12:04
